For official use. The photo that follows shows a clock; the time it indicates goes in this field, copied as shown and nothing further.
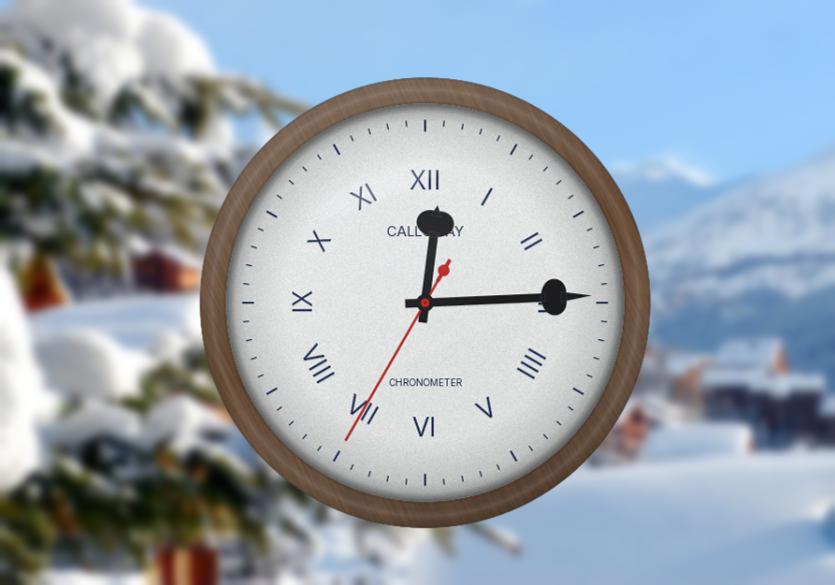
12:14:35
